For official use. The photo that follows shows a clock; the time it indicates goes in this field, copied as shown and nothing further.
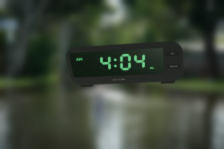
4:04
